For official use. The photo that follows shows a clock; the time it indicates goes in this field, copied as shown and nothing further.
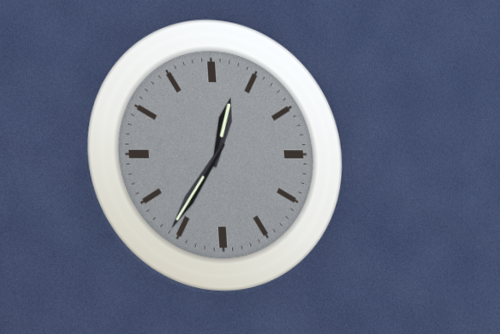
12:36
